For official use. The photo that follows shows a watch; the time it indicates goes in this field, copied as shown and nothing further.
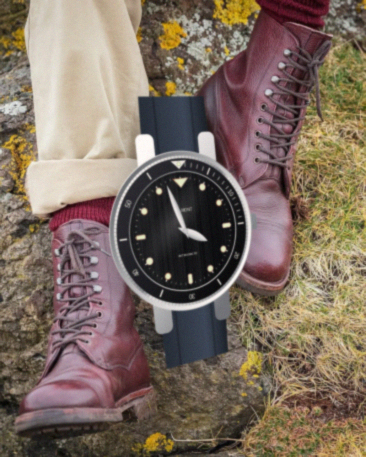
3:57
